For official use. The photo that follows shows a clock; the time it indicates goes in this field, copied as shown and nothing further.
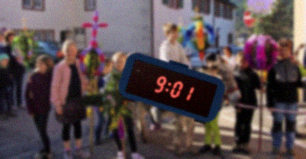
9:01
